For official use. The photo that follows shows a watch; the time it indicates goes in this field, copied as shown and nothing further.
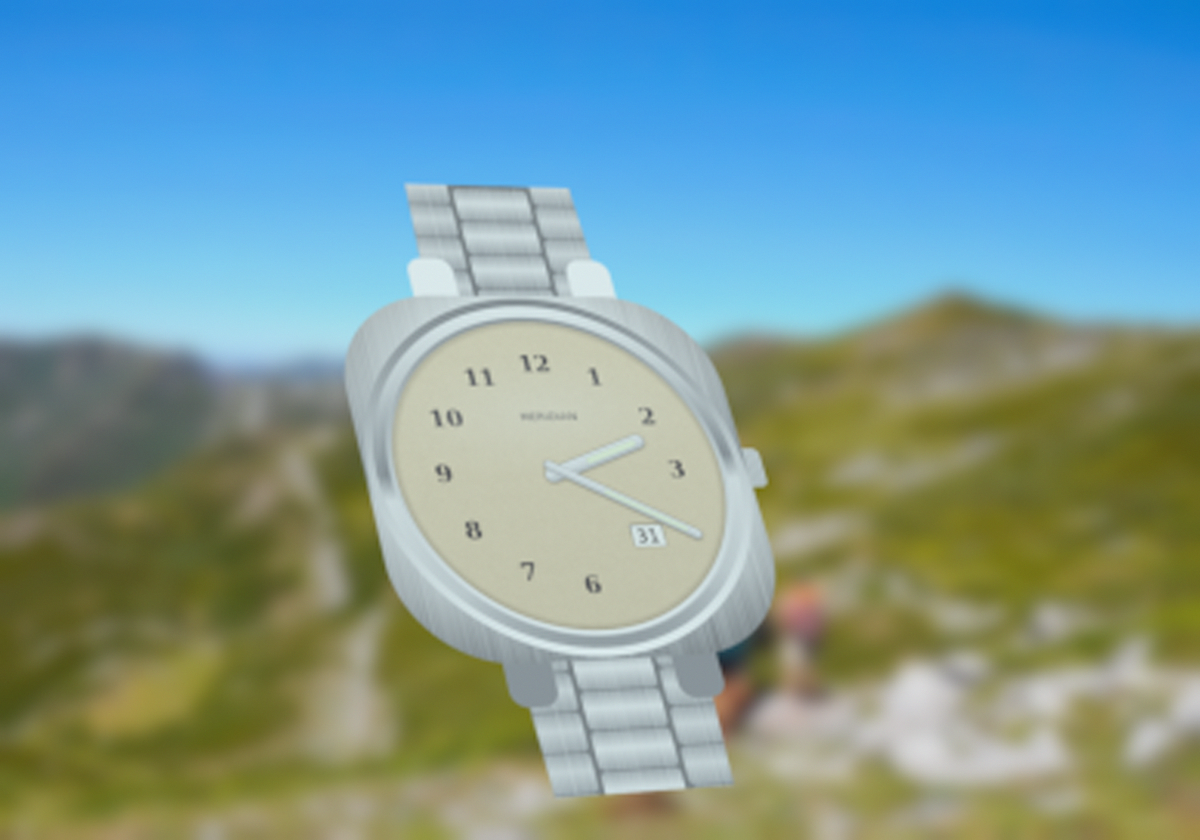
2:20
